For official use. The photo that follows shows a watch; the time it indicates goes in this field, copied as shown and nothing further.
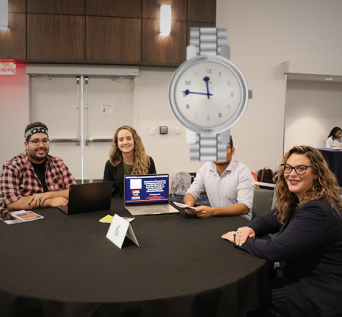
11:46
